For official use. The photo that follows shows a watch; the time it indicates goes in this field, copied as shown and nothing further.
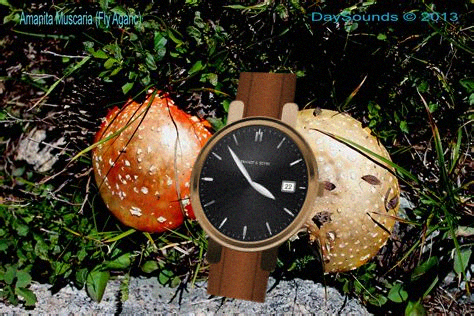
3:53
